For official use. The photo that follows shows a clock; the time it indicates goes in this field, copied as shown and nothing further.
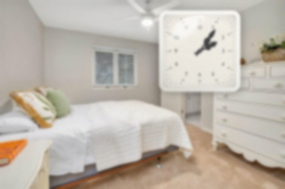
2:06
